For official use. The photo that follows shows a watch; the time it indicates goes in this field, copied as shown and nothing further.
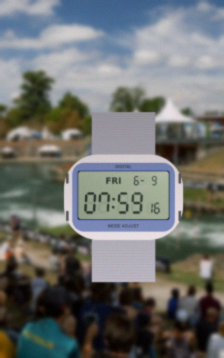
7:59:16
